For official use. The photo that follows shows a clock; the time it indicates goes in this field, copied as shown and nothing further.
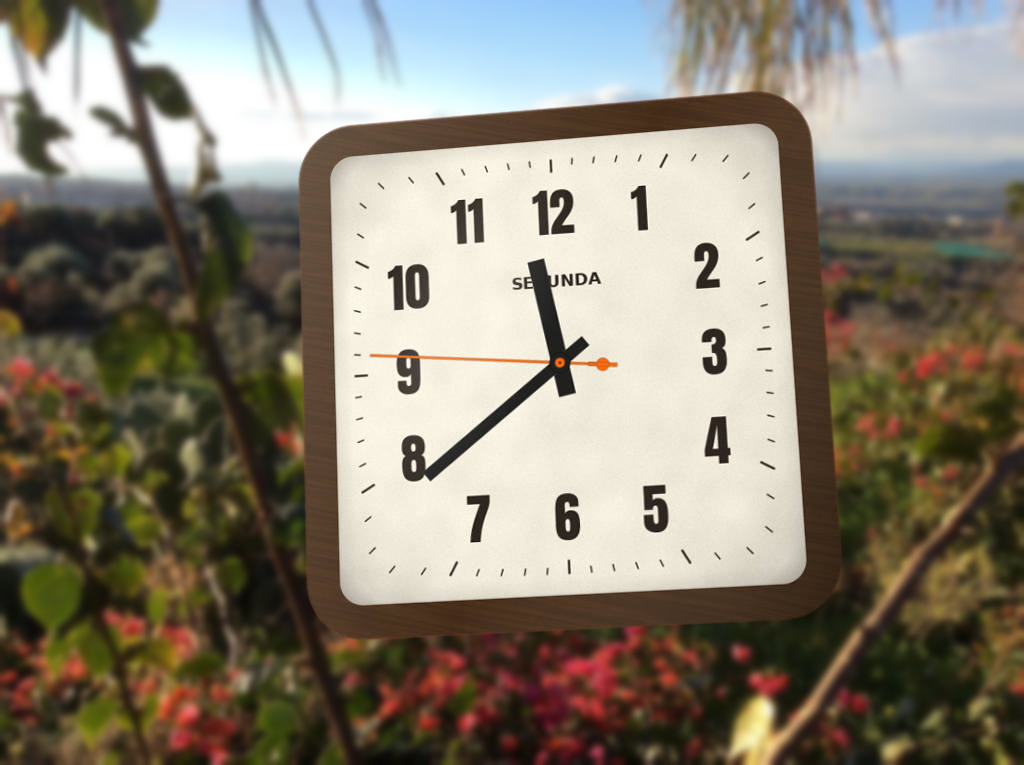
11:38:46
